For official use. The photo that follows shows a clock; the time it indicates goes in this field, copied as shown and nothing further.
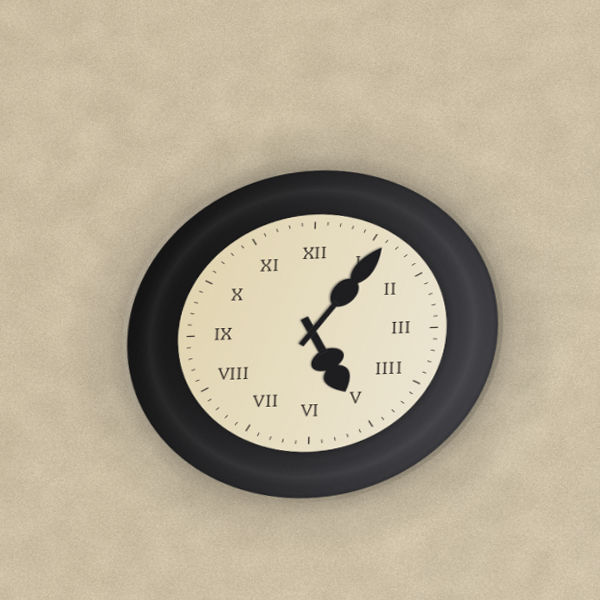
5:06
